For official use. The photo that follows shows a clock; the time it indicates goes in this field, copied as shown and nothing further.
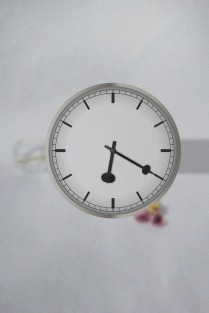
6:20
